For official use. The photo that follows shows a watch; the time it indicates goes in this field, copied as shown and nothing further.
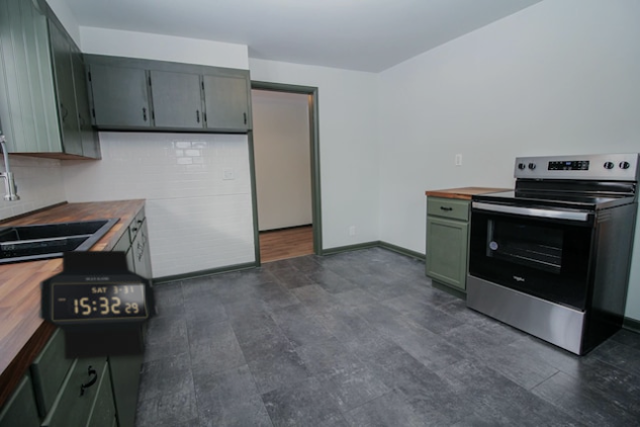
15:32:29
